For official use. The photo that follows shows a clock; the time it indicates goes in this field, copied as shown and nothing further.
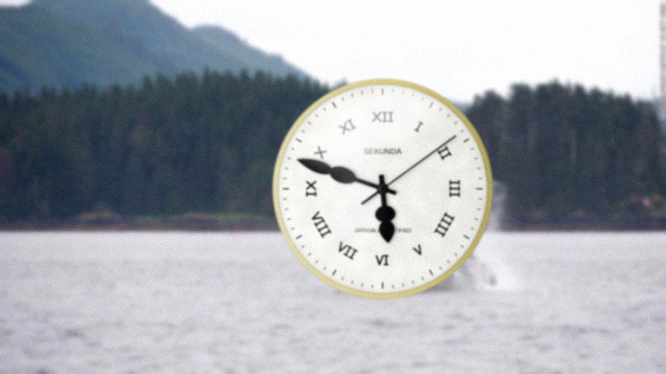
5:48:09
